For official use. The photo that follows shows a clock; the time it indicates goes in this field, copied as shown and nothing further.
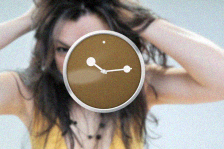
10:14
